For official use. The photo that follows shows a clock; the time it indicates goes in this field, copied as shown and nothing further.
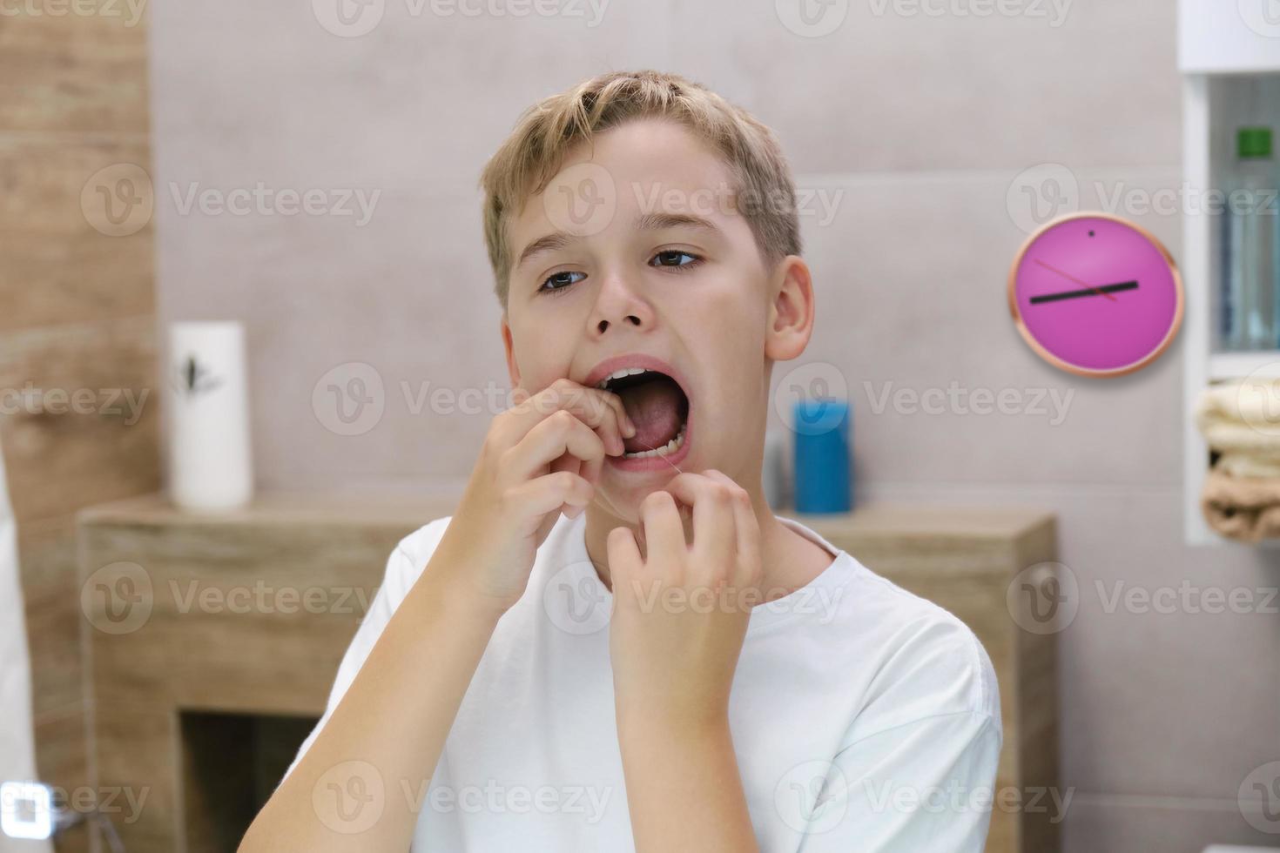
2:43:50
